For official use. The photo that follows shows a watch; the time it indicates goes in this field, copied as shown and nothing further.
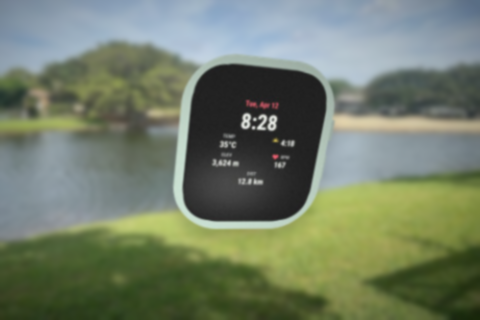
8:28
